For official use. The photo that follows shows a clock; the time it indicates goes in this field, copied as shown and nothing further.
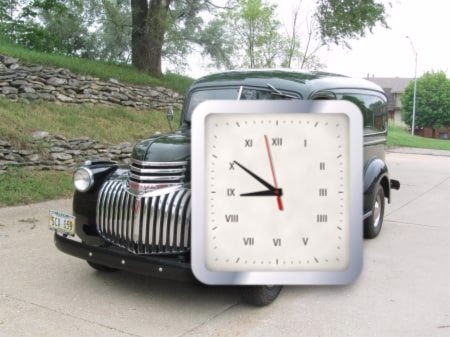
8:50:58
